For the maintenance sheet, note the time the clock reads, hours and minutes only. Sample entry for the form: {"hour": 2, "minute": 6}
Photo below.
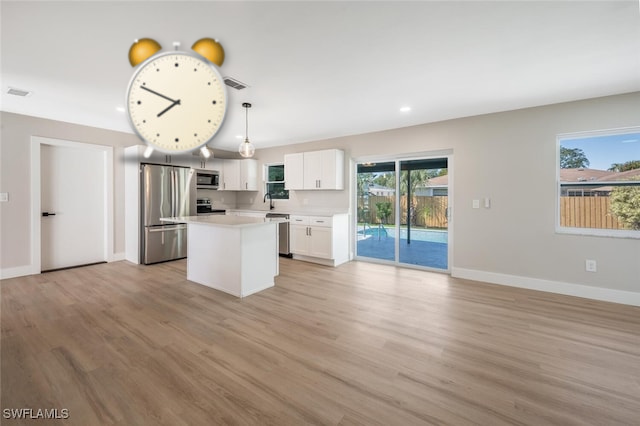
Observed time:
{"hour": 7, "minute": 49}
